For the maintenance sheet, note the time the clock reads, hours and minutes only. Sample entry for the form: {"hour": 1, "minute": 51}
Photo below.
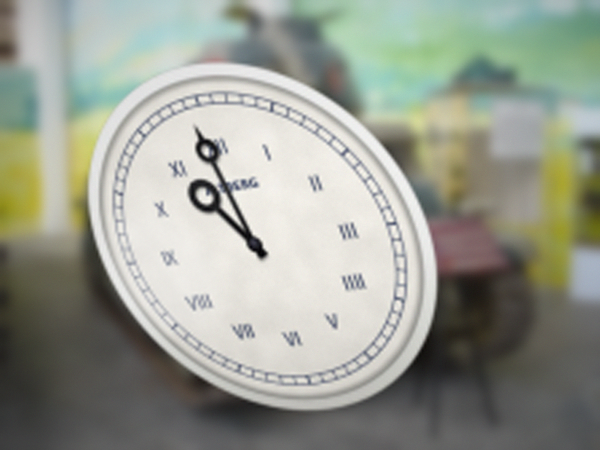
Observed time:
{"hour": 10, "minute": 59}
